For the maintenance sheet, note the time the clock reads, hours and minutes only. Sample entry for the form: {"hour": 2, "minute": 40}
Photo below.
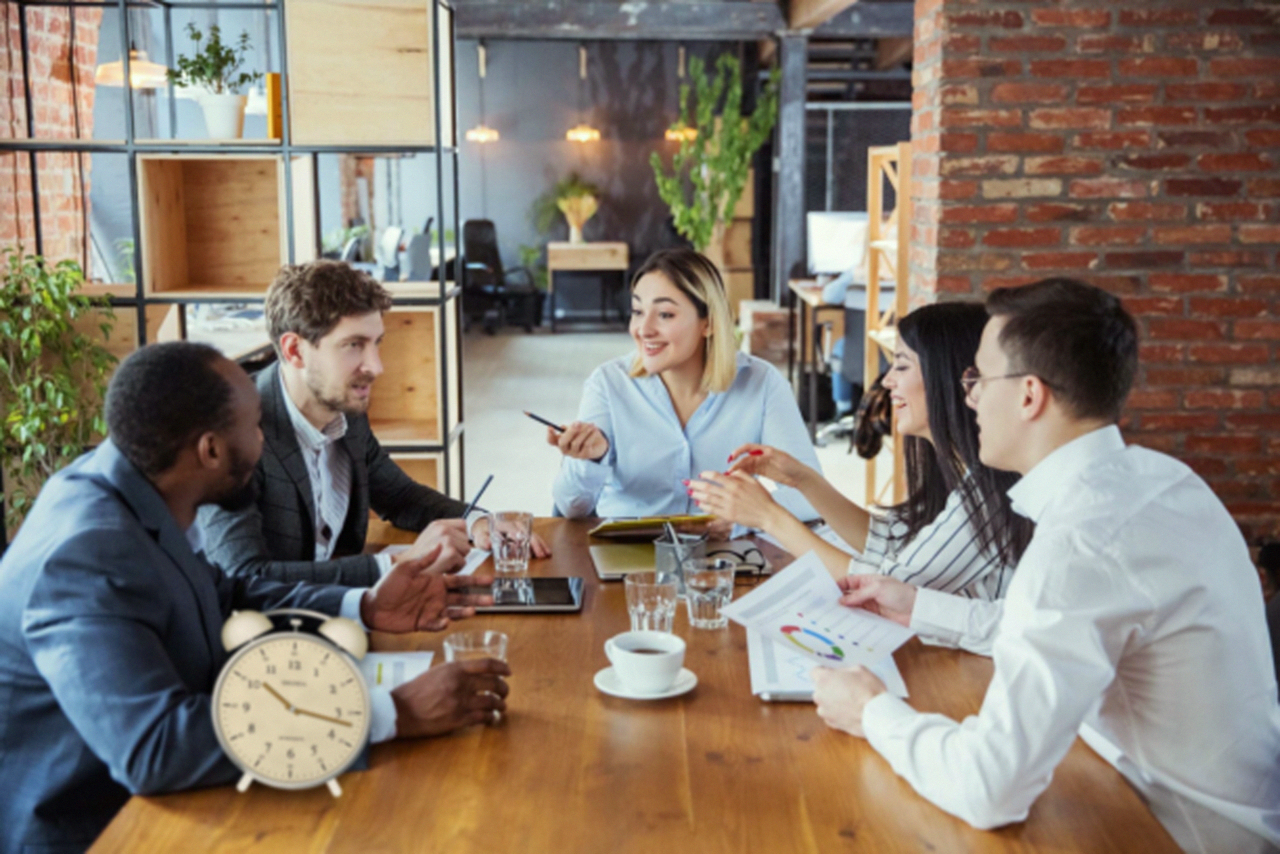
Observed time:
{"hour": 10, "minute": 17}
